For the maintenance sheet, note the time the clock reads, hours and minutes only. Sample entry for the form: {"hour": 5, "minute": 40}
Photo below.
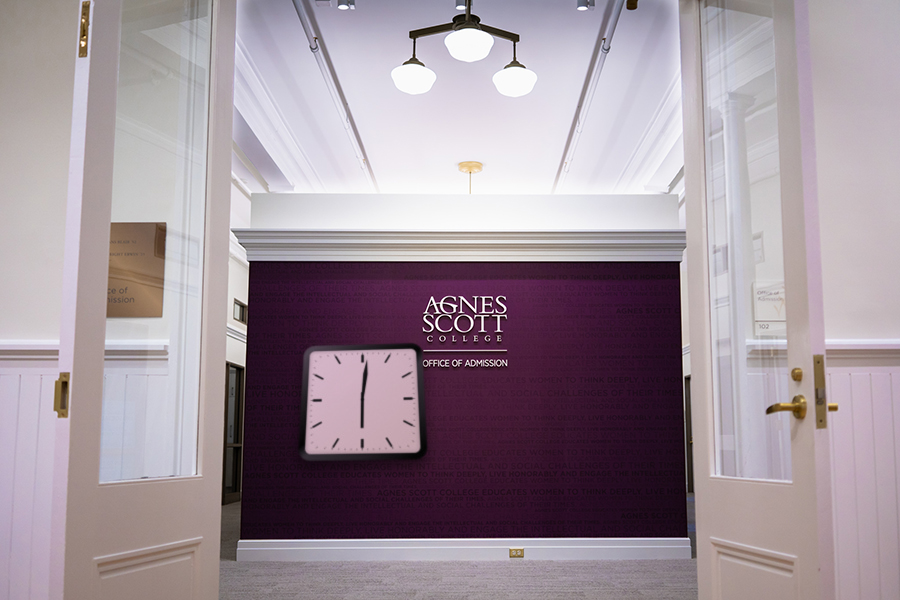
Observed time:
{"hour": 6, "minute": 1}
